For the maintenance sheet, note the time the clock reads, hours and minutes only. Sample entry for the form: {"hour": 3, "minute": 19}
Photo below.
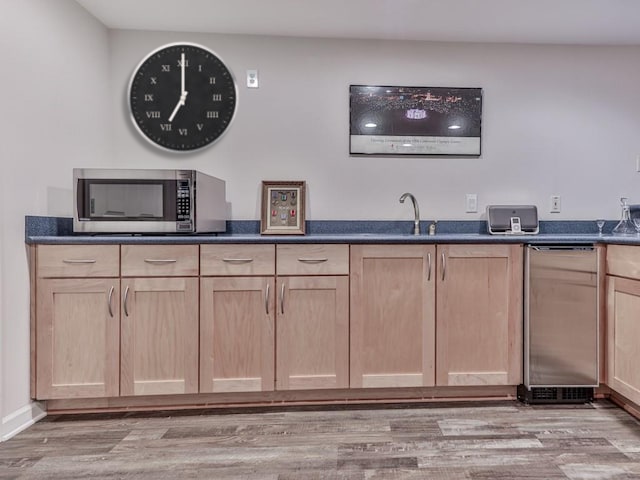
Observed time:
{"hour": 7, "minute": 0}
